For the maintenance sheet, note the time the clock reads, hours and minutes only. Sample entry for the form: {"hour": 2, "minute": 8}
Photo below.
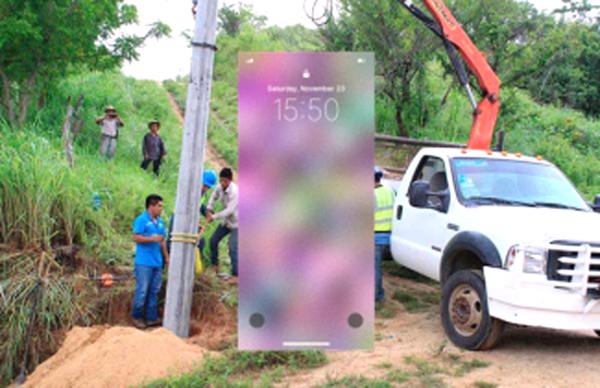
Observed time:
{"hour": 15, "minute": 50}
